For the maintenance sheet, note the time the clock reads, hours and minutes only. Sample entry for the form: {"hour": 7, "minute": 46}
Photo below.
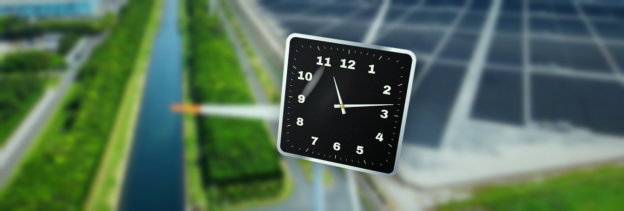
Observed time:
{"hour": 11, "minute": 13}
